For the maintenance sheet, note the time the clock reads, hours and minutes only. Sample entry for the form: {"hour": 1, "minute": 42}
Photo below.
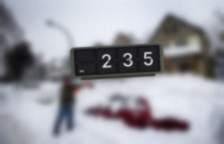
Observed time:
{"hour": 2, "minute": 35}
